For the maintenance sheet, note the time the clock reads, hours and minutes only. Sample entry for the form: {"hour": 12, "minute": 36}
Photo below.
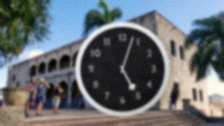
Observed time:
{"hour": 5, "minute": 3}
